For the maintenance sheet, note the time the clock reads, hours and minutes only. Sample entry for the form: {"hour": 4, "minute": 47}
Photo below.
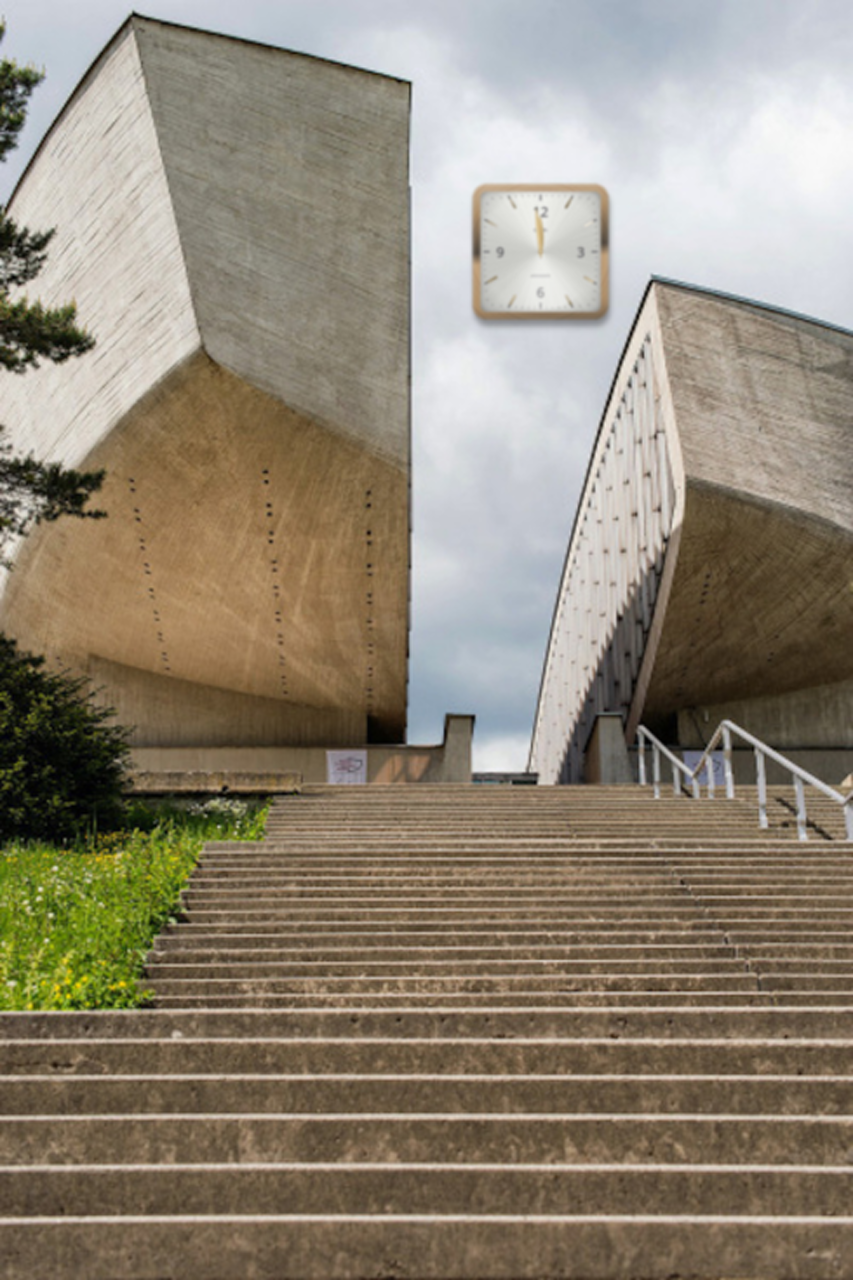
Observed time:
{"hour": 11, "minute": 59}
